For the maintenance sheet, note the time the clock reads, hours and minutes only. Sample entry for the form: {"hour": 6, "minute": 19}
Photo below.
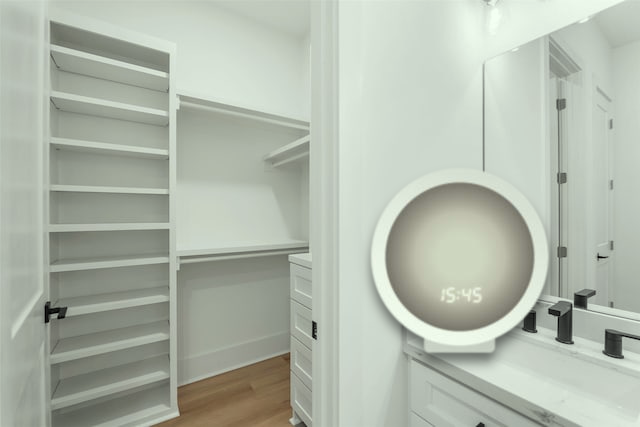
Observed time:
{"hour": 15, "minute": 45}
